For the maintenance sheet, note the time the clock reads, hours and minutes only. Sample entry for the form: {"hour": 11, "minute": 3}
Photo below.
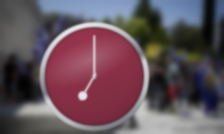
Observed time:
{"hour": 7, "minute": 0}
